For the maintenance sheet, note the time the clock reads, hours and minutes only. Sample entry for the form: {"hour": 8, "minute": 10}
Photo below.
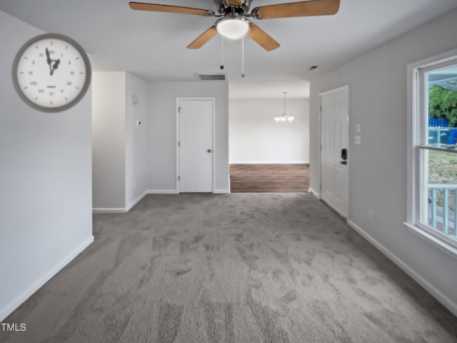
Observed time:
{"hour": 12, "minute": 58}
